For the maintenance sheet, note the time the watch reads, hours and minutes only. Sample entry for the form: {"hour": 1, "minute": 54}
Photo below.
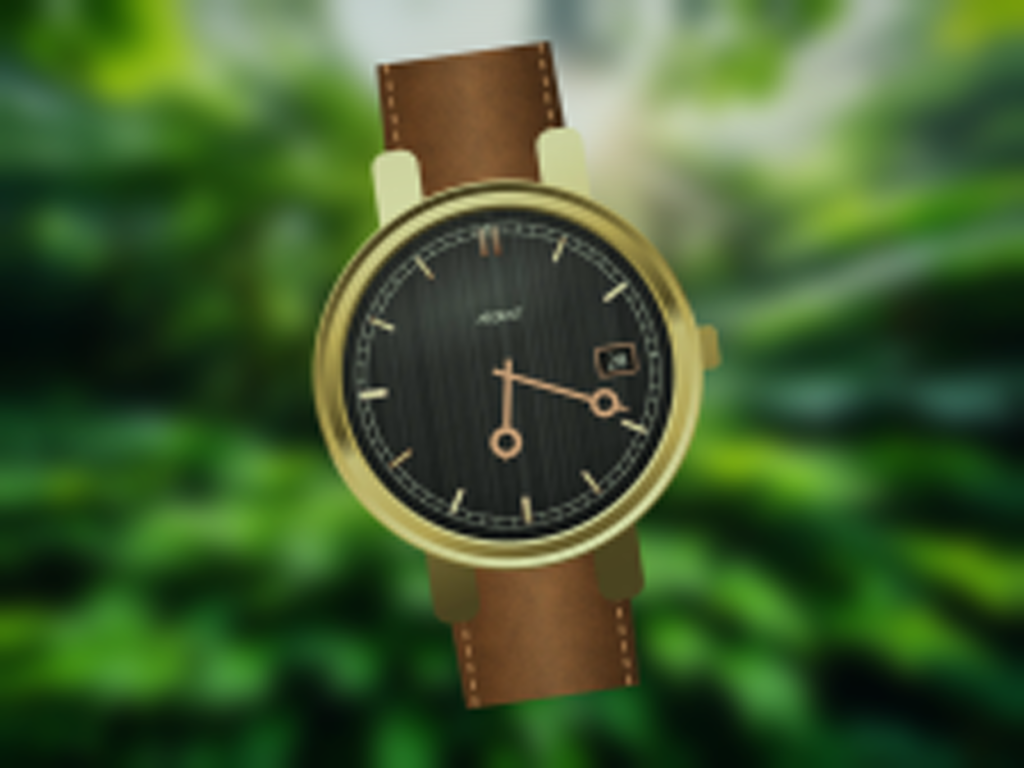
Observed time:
{"hour": 6, "minute": 19}
